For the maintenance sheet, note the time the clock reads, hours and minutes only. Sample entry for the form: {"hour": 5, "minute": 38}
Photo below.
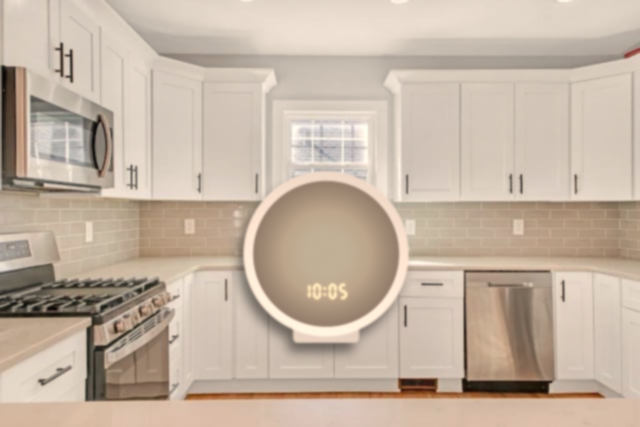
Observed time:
{"hour": 10, "minute": 5}
